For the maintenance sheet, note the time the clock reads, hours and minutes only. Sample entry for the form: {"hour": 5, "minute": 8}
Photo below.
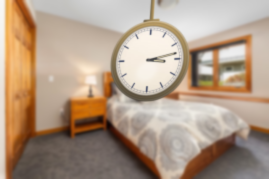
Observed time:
{"hour": 3, "minute": 13}
